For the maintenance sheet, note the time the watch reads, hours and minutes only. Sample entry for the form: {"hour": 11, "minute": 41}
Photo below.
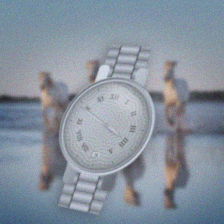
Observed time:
{"hour": 3, "minute": 49}
